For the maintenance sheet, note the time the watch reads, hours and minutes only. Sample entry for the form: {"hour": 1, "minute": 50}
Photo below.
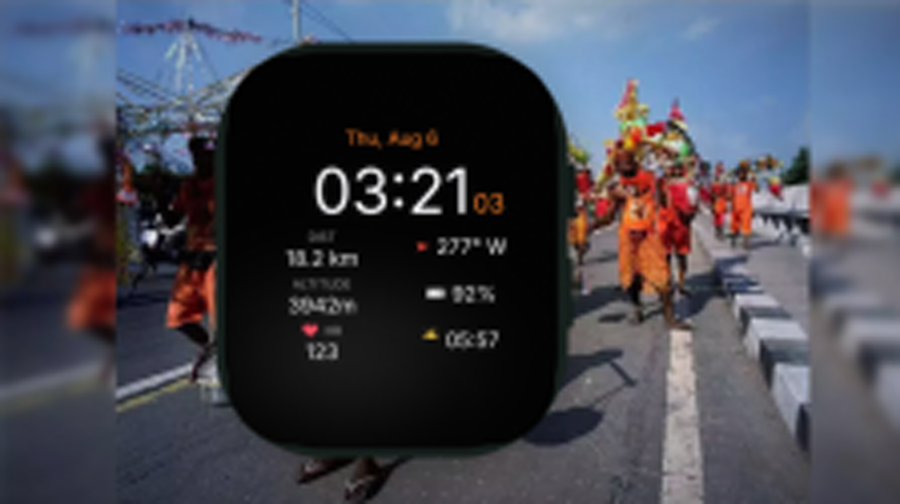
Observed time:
{"hour": 3, "minute": 21}
